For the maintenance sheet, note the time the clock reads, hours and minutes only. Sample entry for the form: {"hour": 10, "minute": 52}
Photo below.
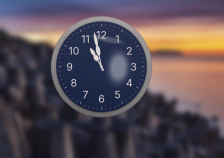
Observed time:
{"hour": 10, "minute": 58}
